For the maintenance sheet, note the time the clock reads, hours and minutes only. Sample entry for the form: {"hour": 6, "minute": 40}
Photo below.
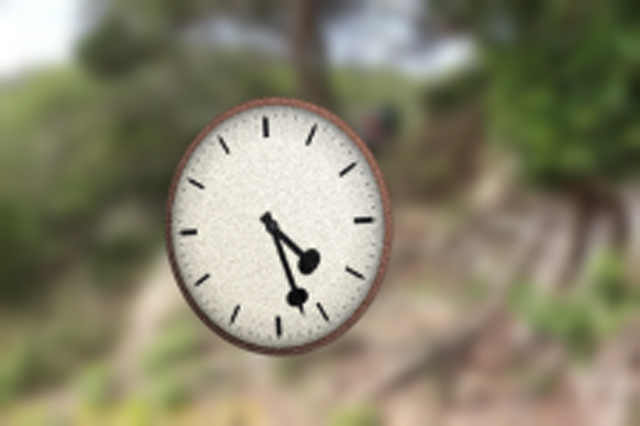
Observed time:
{"hour": 4, "minute": 27}
